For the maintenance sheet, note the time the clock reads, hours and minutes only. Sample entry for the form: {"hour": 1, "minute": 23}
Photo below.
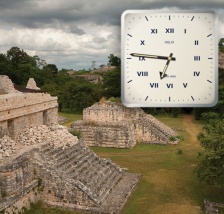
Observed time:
{"hour": 6, "minute": 46}
